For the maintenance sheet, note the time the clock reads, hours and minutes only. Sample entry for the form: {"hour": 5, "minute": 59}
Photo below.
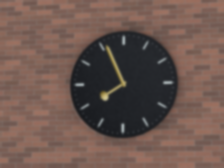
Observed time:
{"hour": 7, "minute": 56}
